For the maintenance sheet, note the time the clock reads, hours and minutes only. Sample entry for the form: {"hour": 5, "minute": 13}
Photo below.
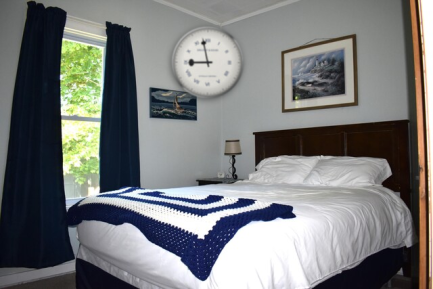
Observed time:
{"hour": 8, "minute": 58}
